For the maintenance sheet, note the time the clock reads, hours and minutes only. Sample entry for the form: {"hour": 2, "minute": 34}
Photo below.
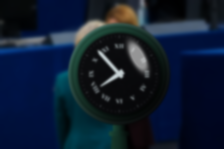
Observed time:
{"hour": 7, "minute": 53}
